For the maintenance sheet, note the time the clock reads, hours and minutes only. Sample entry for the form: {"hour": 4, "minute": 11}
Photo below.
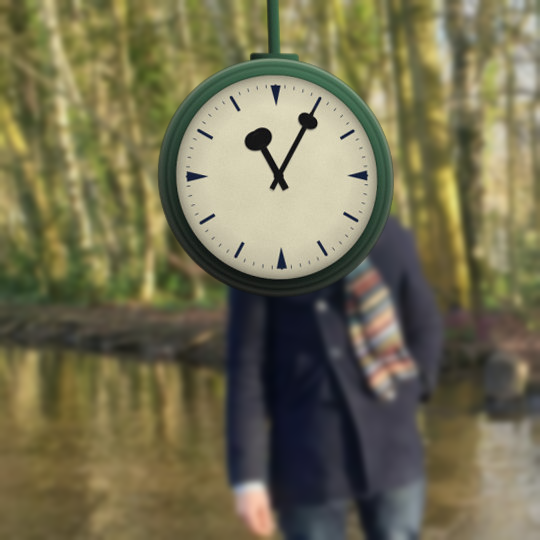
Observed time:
{"hour": 11, "minute": 5}
